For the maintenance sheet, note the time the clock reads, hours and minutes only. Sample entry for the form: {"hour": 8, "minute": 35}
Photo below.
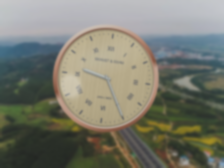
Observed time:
{"hour": 9, "minute": 25}
